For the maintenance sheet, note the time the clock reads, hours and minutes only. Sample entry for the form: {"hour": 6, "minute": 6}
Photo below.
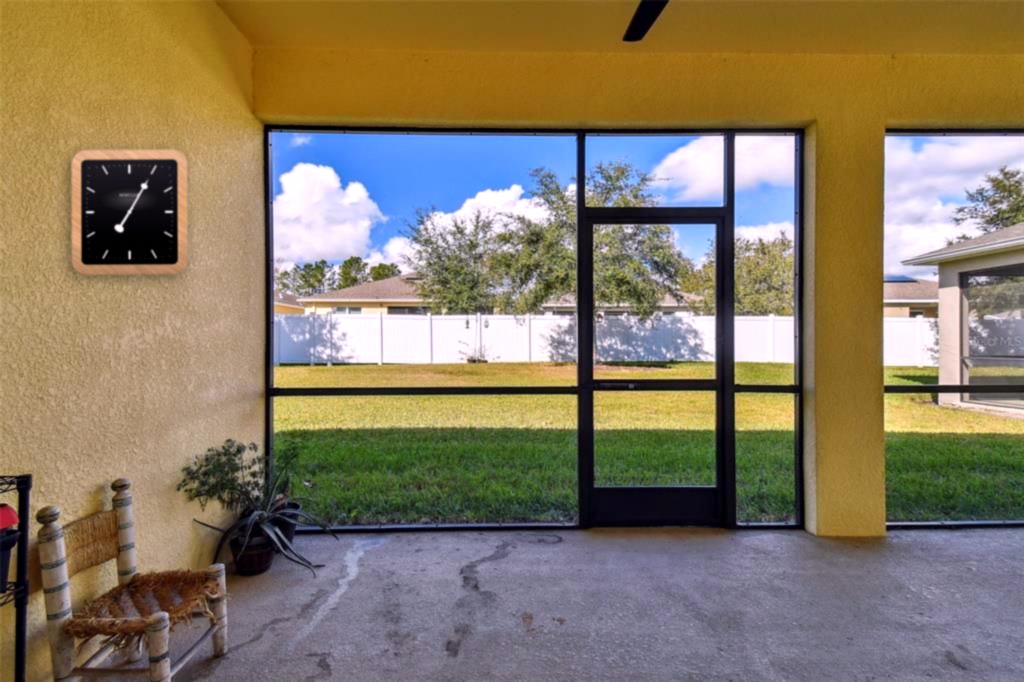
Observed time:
{"hour": 7, "minute": 5}
